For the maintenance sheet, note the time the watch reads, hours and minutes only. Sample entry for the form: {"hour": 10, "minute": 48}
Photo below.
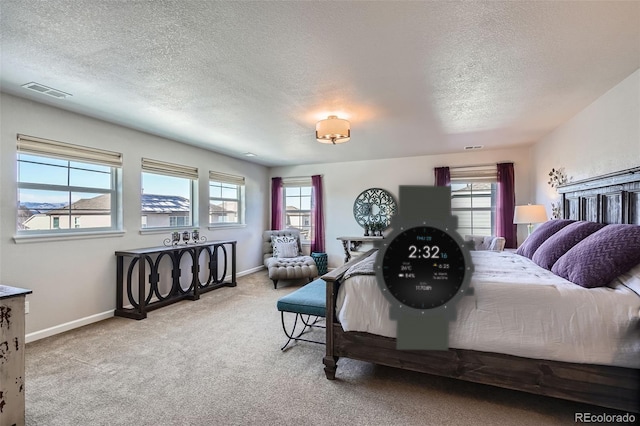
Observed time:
{"hour": 2, "minute": 32}
